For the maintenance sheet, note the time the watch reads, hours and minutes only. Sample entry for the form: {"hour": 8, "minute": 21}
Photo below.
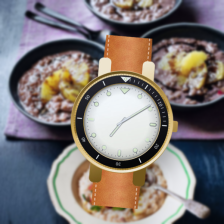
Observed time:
{"hour": 7, "minute": 9}
